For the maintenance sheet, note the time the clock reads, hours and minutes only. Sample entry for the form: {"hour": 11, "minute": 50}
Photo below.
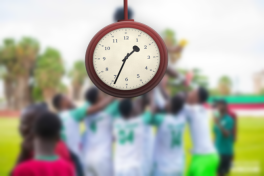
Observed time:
{"hour": 1, "minute": 34}
